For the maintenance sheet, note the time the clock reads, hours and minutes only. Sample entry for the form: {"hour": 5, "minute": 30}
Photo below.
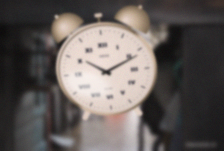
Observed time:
{"hour": 10, "minute": 11}
